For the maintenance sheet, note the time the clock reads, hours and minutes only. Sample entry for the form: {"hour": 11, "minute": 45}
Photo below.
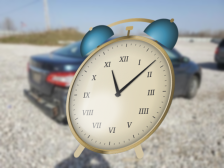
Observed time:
{"hour": 11, "minute": 8}
